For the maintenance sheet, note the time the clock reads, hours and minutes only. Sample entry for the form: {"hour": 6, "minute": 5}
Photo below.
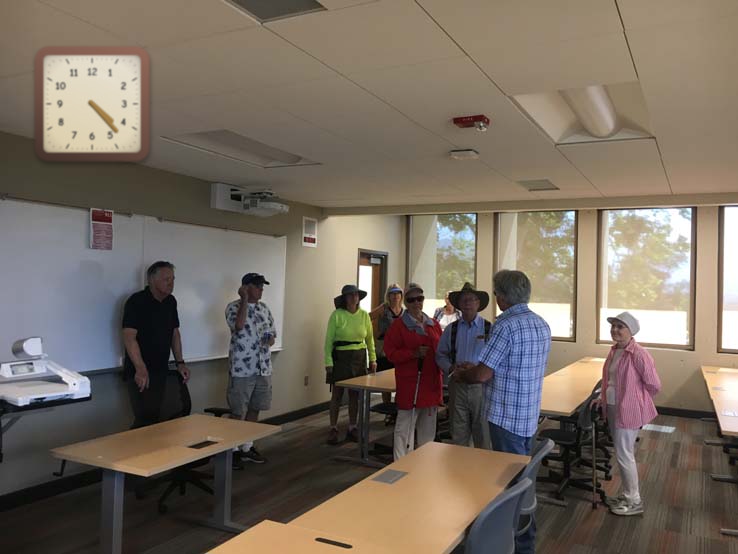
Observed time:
{"hour": 4, "minute": 23}
